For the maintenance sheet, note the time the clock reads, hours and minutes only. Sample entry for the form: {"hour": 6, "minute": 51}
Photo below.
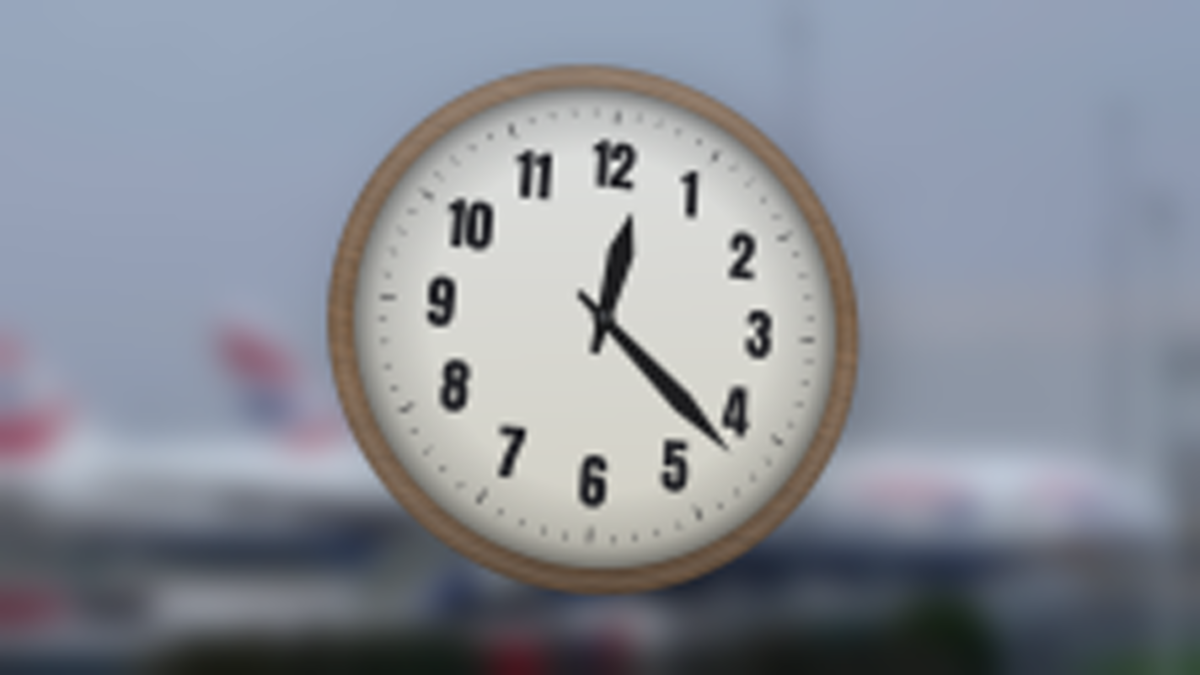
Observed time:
{"hour": 12, "minute": 22}
